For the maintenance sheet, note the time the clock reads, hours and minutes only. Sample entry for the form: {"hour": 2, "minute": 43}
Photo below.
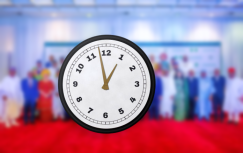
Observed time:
{"hour": 12, "minute": 58}
